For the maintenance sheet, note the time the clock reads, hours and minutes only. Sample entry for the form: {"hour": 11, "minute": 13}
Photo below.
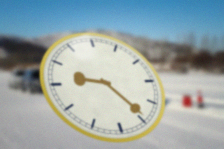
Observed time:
{"hour": 9, "minute": 24}
